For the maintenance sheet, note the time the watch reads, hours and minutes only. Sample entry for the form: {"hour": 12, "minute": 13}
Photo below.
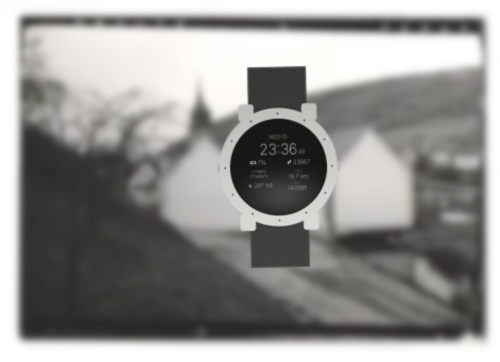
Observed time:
{"hour": 23, "minute": 36}
